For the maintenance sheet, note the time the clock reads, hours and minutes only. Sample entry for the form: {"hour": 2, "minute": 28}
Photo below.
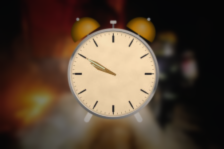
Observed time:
{"hour": 9, "minute": 50}
